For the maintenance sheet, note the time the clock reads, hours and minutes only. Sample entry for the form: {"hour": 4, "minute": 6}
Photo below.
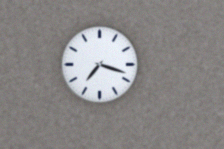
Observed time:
{"hour": 7, "minute": 18}
